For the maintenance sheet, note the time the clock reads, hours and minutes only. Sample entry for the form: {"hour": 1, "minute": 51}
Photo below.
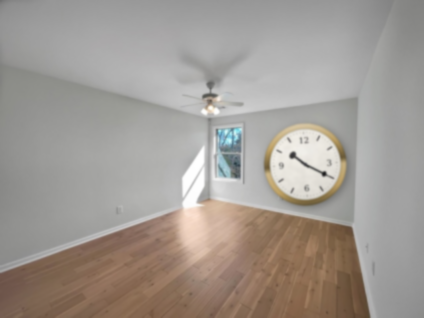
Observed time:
{"hour": 10, "minute": 20}
